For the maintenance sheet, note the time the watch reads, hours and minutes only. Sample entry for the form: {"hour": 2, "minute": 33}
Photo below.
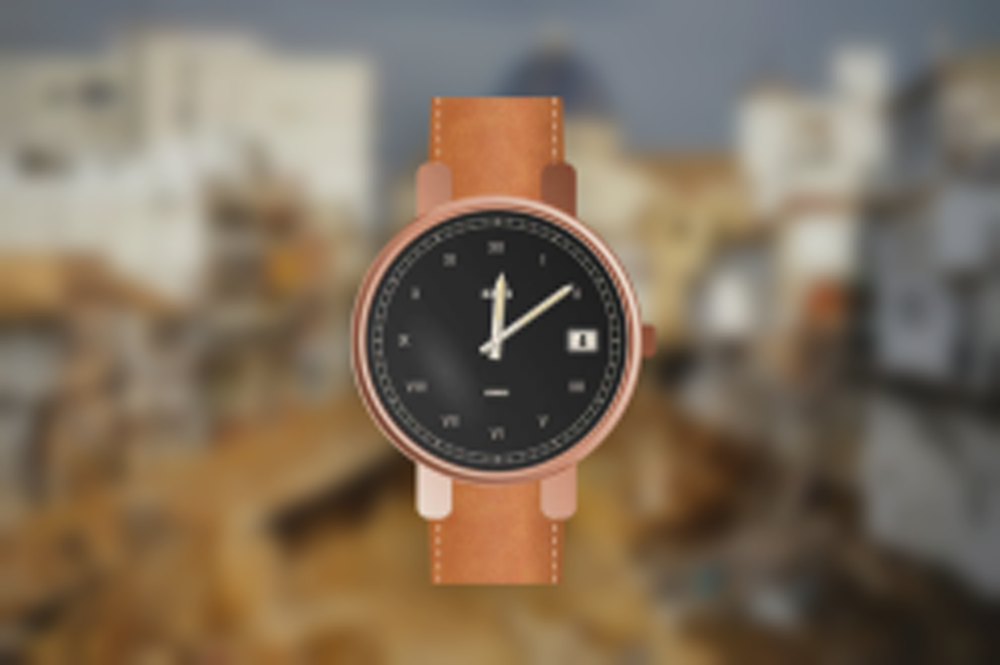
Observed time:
{"hour": 12, "minute": 9}
